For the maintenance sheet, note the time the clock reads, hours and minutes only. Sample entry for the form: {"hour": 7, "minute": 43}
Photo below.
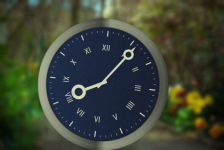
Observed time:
{"hour": 8, "minute": 6}
